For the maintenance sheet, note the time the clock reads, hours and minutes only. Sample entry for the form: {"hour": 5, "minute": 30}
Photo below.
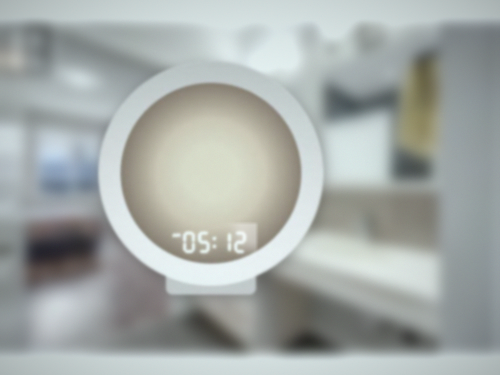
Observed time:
{"hour": 5, "minute": 12}
